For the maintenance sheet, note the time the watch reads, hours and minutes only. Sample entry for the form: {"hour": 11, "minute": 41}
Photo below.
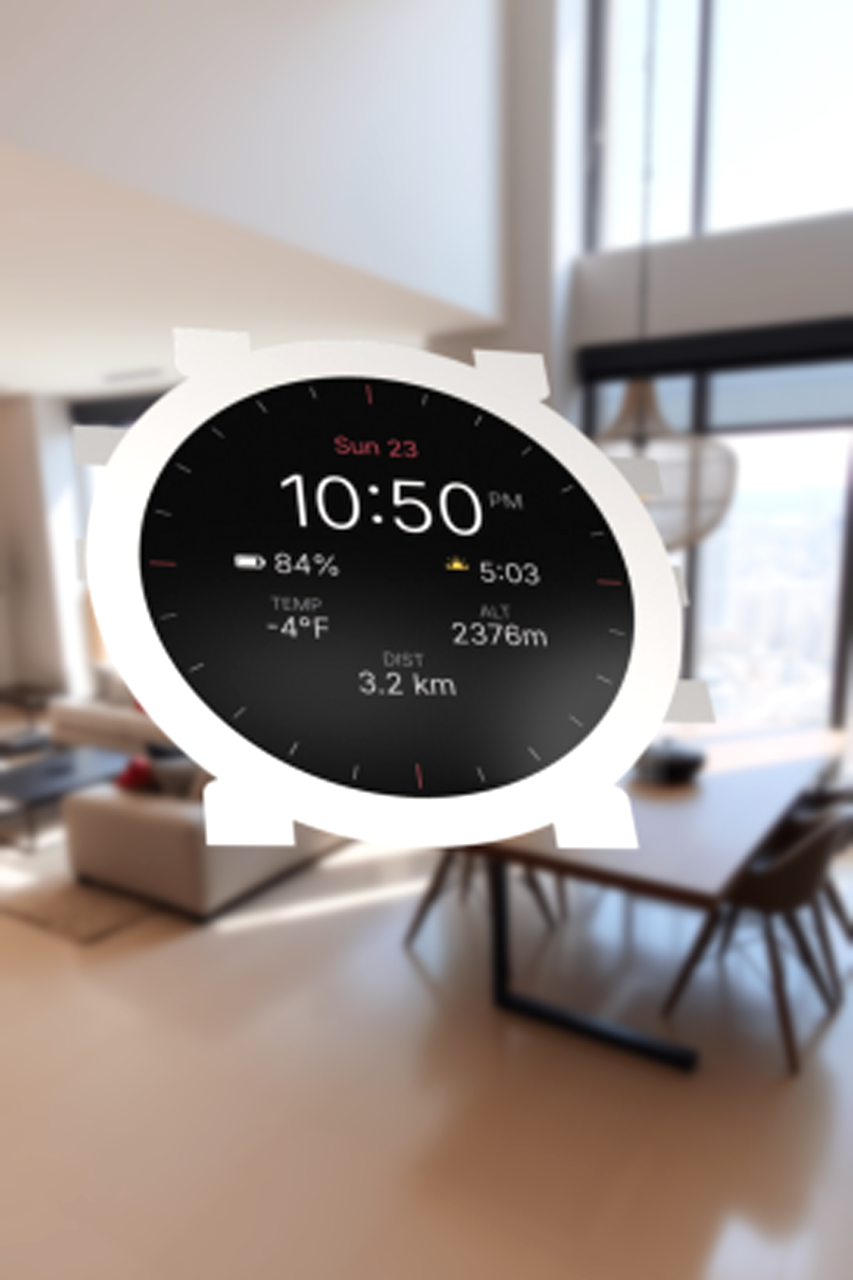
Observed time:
{"hour": 10, "minute": 50}
